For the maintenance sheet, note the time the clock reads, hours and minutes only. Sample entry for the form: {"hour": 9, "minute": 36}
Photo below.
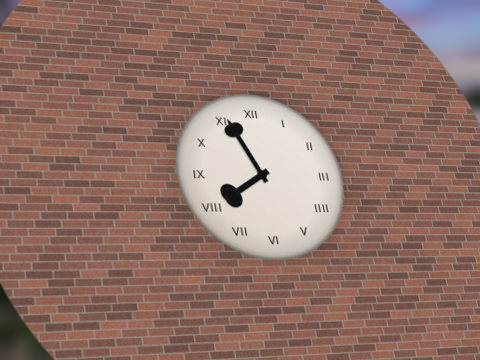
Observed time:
{"hour": 7, "minute": 56}
